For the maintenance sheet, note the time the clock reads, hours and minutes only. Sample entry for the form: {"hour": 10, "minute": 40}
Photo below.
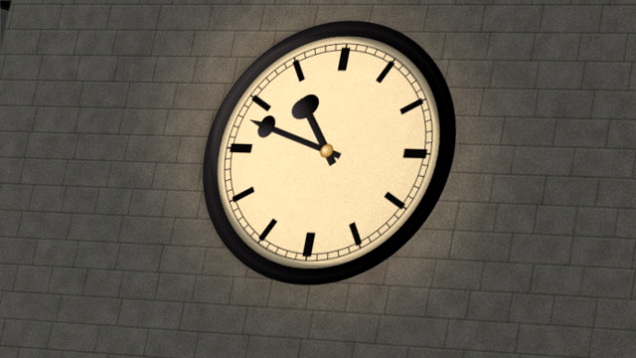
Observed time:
{"hour": 10, "minute": 48}
